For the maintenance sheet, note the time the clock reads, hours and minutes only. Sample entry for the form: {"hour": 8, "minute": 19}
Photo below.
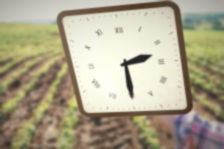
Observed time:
{"hour": 2, "minute": 30}
